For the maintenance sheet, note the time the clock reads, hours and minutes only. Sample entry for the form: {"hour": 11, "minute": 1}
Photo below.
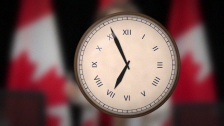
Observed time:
{"hour": 6, "minute": 56}
